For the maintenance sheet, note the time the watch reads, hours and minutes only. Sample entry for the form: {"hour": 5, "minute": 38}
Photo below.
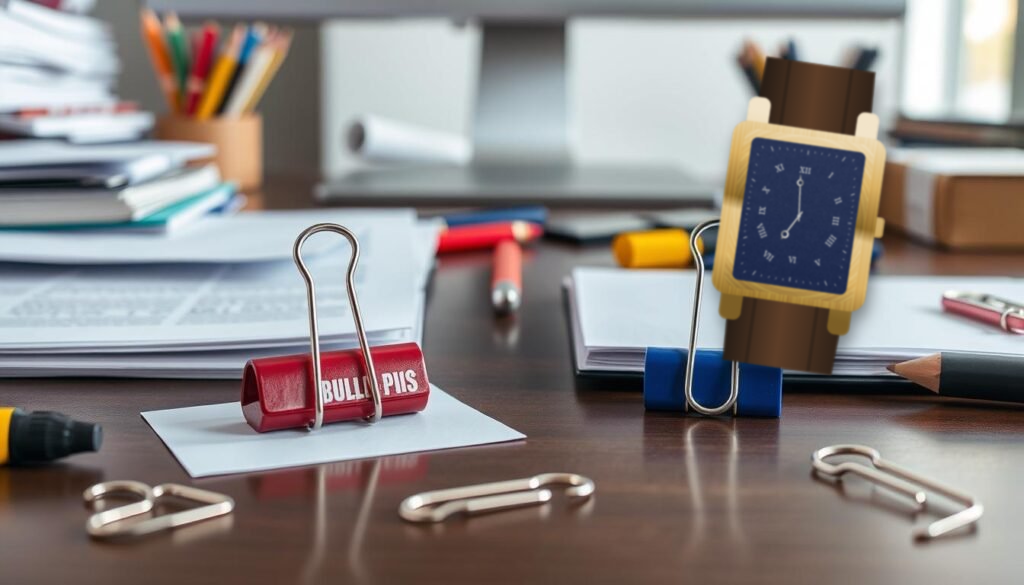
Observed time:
{"hour": 6, "minute": 59}
